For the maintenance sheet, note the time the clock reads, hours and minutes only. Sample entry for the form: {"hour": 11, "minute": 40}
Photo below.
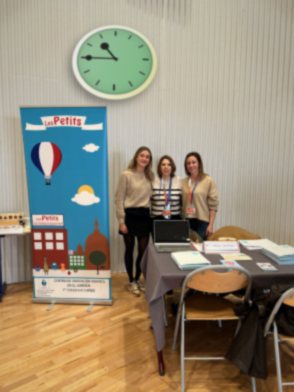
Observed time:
{"hour": 10, "minute": 45}
